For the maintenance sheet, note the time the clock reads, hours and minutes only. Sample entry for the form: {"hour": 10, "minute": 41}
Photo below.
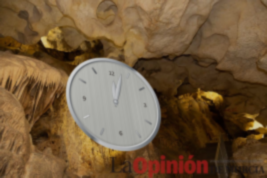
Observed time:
{"hour": 12, "minute": 3}
